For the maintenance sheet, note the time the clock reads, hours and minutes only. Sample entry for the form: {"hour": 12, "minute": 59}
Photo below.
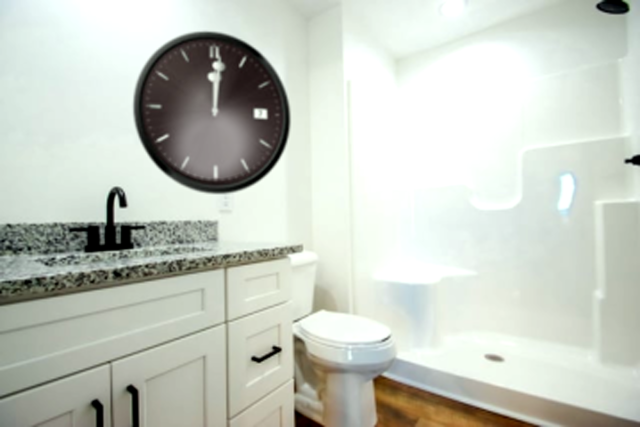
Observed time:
{"hour": 12, "minute": 1}
